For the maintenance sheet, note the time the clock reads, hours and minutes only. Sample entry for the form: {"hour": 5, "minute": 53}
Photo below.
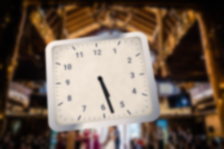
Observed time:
{"hour": 5, "minute": 28}
